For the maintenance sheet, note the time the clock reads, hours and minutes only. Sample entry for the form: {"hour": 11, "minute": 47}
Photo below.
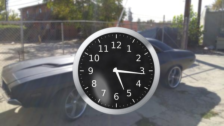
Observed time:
{"hour": 5, "minute": 16}
